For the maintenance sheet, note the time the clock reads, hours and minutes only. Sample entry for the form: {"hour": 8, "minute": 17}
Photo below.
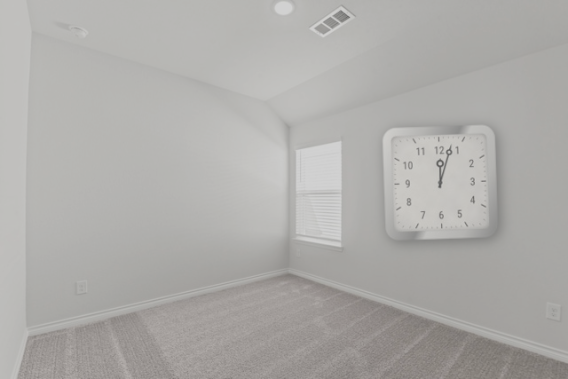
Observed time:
{"hour": 12, "minute": 3}
